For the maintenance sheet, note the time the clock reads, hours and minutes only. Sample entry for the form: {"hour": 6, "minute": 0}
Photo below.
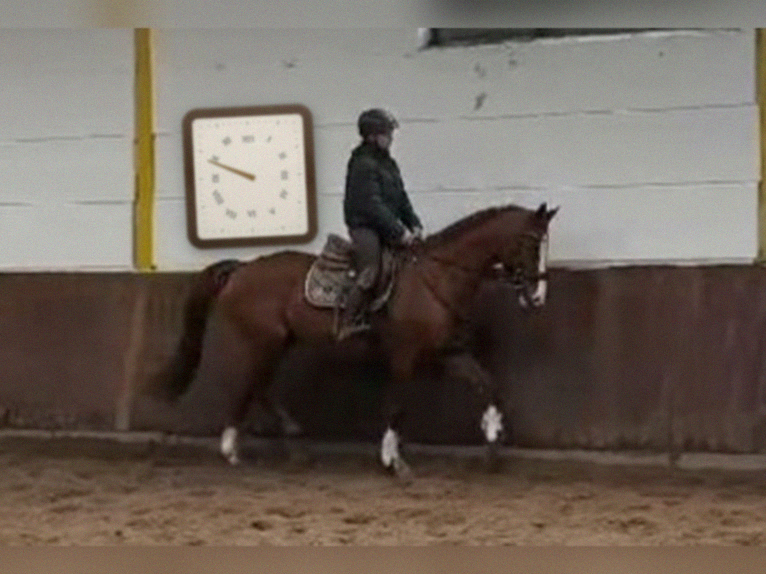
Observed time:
{"hour": 9, "minute": 49}
